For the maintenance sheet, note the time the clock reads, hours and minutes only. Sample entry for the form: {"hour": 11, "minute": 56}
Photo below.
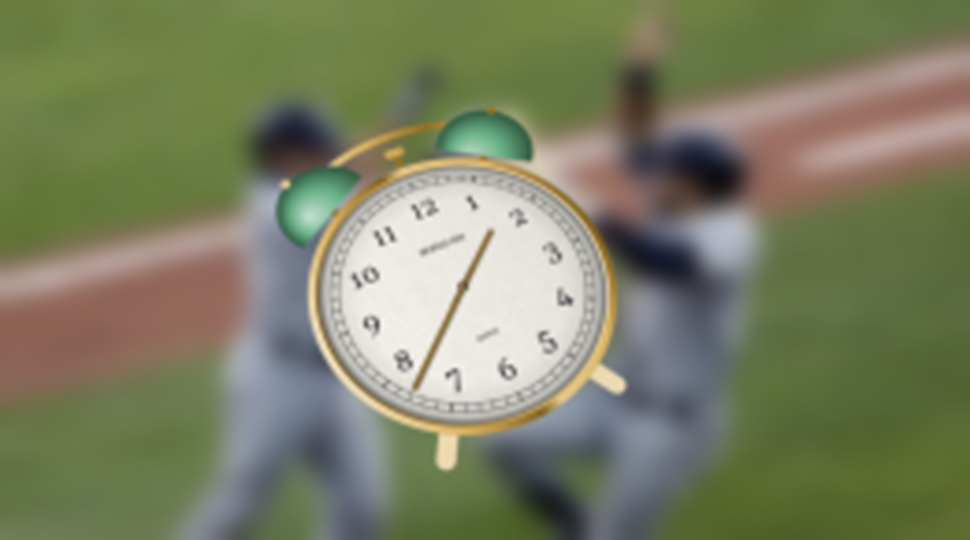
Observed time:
{"hour": 1, "minute": 38}
